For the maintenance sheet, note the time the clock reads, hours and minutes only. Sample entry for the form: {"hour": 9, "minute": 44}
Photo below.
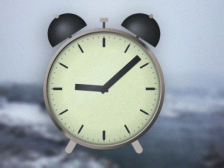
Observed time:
{"hour": 9, "minute": 8}
